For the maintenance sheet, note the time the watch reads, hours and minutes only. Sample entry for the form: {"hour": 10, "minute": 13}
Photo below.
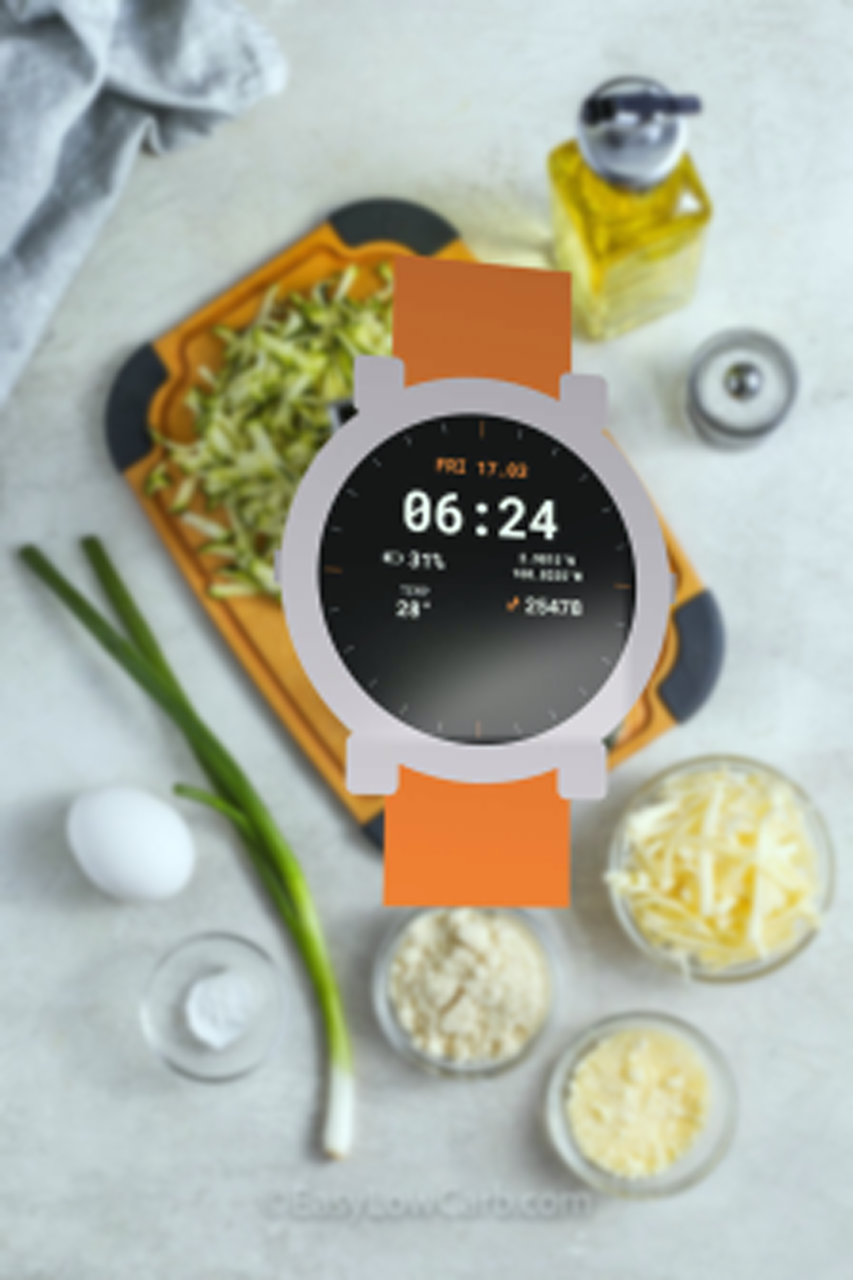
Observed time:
{"hour": 6, "minute": 24}
